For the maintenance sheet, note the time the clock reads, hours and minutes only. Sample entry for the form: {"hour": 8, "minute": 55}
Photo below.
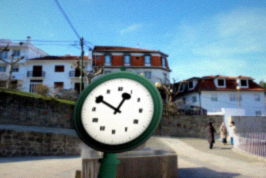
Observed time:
{"hour": 12, "minute": 50}
